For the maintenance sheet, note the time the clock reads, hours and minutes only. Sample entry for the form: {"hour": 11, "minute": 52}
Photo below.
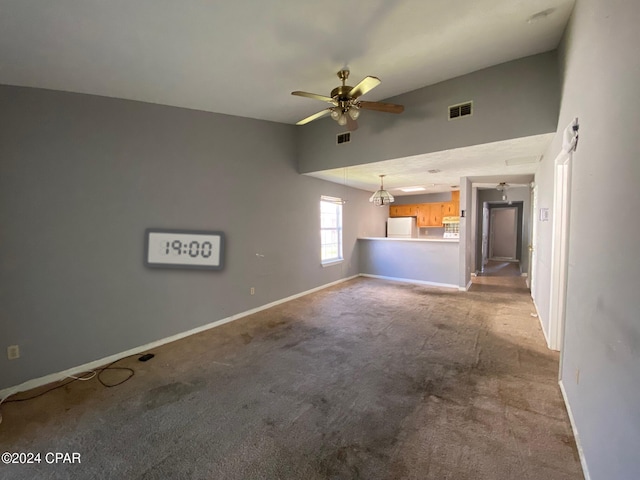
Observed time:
{"hour": 19, "minute": 0}
